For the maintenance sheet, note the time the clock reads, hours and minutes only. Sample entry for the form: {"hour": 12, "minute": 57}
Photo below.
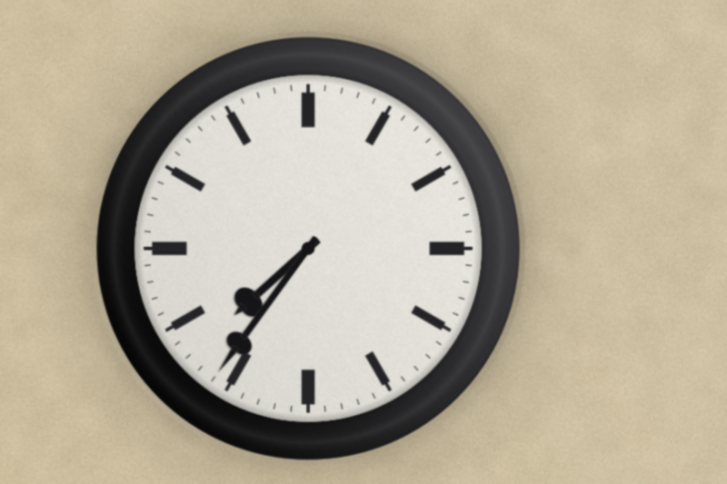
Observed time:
{"hour": 7, "minute": 36}
